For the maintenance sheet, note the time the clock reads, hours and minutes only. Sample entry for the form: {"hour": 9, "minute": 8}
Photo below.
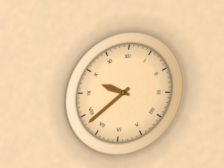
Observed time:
{"hour": 9, "minute": 38}
